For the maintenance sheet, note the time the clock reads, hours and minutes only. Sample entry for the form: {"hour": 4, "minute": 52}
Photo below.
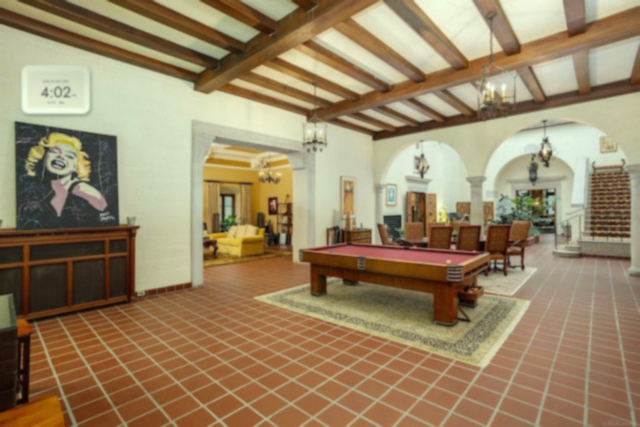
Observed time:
{"hour": 4, "minute": 2}
